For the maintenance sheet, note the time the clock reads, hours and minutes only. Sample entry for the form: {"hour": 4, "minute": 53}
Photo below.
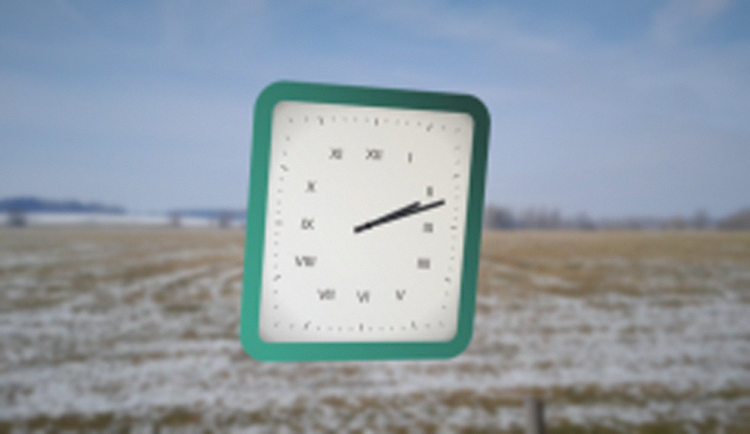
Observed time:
{"hour": 2, "minute": 12}
